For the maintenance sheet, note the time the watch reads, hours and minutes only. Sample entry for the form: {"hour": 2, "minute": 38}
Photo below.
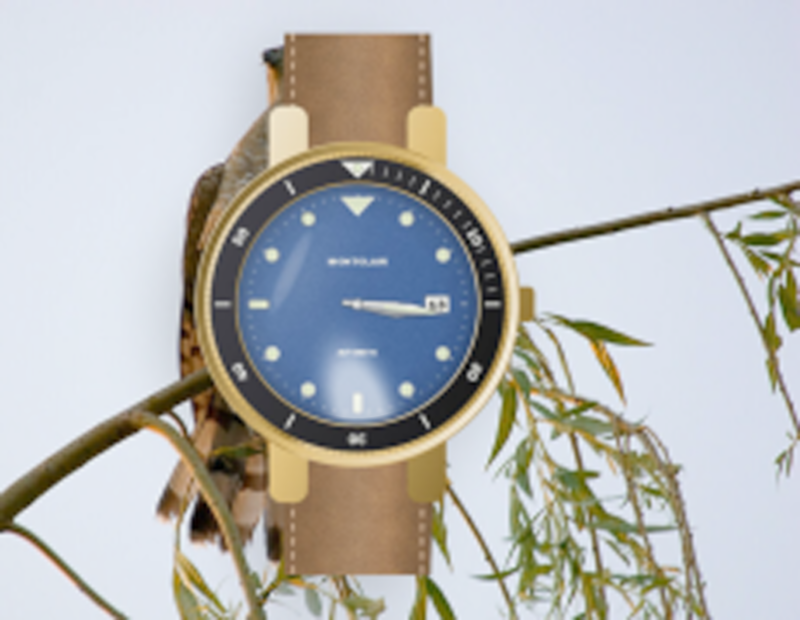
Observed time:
{"hour": 3, "minute": 16}
